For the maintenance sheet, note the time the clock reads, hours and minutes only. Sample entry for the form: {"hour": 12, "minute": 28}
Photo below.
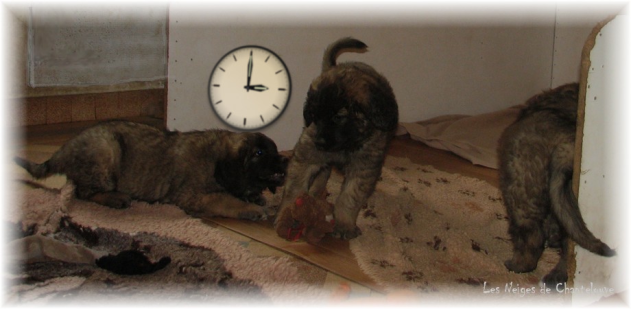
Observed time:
{"hour": 3, "minute": 0}
